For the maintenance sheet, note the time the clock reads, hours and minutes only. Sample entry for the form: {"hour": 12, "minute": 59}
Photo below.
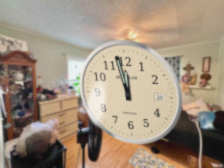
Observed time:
{"hour": 11, "minute": 58}
